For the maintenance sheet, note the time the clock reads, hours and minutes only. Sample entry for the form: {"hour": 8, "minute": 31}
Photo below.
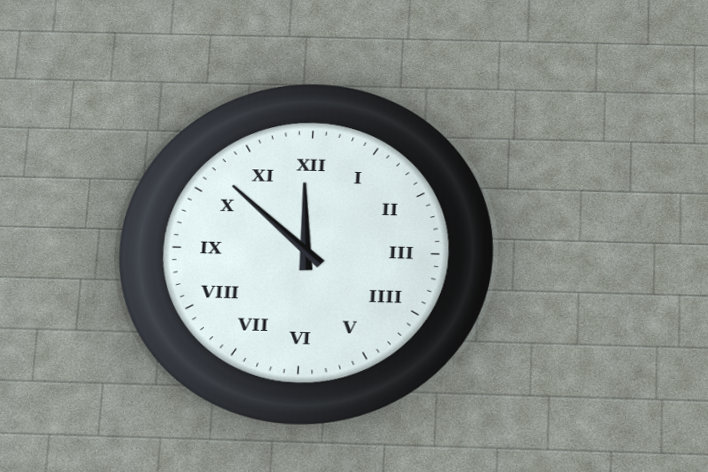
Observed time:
{"hour": 11, "minute": 52}
